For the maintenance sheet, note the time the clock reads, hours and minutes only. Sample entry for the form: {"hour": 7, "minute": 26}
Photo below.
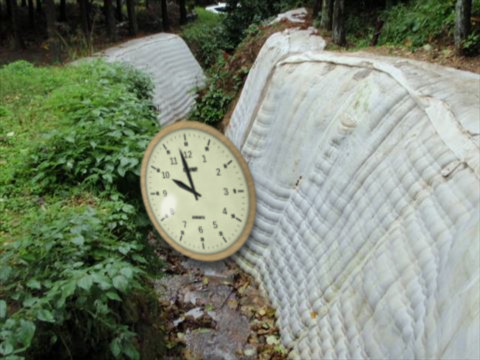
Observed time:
{"hour": 9, "minute": 58}
